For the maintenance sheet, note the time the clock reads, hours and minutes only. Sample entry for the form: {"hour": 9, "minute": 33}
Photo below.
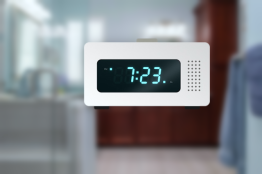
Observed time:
{"hour": 7, "minute": 23}
